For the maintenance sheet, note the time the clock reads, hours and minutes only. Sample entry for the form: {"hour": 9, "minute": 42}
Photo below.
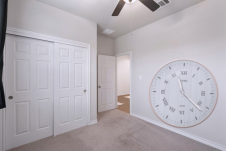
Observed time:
{"hour": 11, "minute": 22}
